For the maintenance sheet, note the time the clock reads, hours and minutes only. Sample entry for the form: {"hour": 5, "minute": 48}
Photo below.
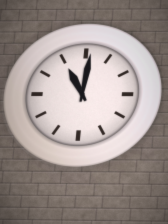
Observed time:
{"hour": 11, "minute": 1}
